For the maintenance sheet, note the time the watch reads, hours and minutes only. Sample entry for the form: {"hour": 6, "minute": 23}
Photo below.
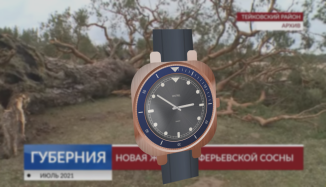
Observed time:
{"hour": 2, "minute": 51}
